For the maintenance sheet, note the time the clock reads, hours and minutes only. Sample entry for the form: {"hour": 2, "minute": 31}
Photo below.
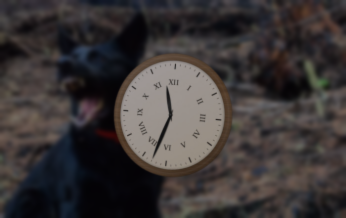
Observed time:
{"hour": 11, "minute": 33}
